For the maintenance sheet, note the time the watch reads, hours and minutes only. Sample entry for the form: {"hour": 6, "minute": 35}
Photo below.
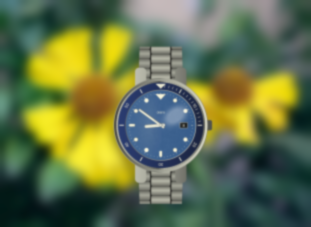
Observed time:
{"hour": 8, "minute": 51}
